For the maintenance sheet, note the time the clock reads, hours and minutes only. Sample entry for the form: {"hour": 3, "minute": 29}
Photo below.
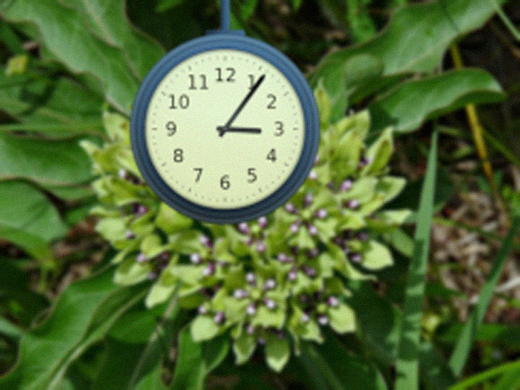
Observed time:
{"hour": 3, "minute": 6}
